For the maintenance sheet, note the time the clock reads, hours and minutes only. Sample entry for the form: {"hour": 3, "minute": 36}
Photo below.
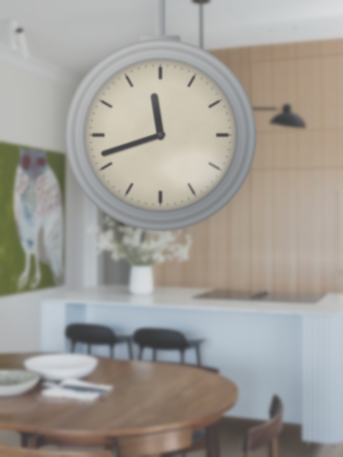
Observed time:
{"hour": 11, "minute": 42}
